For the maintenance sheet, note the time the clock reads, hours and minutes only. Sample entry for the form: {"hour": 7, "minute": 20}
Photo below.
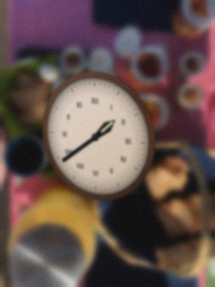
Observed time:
{"hour": 1, "minute": 39}
